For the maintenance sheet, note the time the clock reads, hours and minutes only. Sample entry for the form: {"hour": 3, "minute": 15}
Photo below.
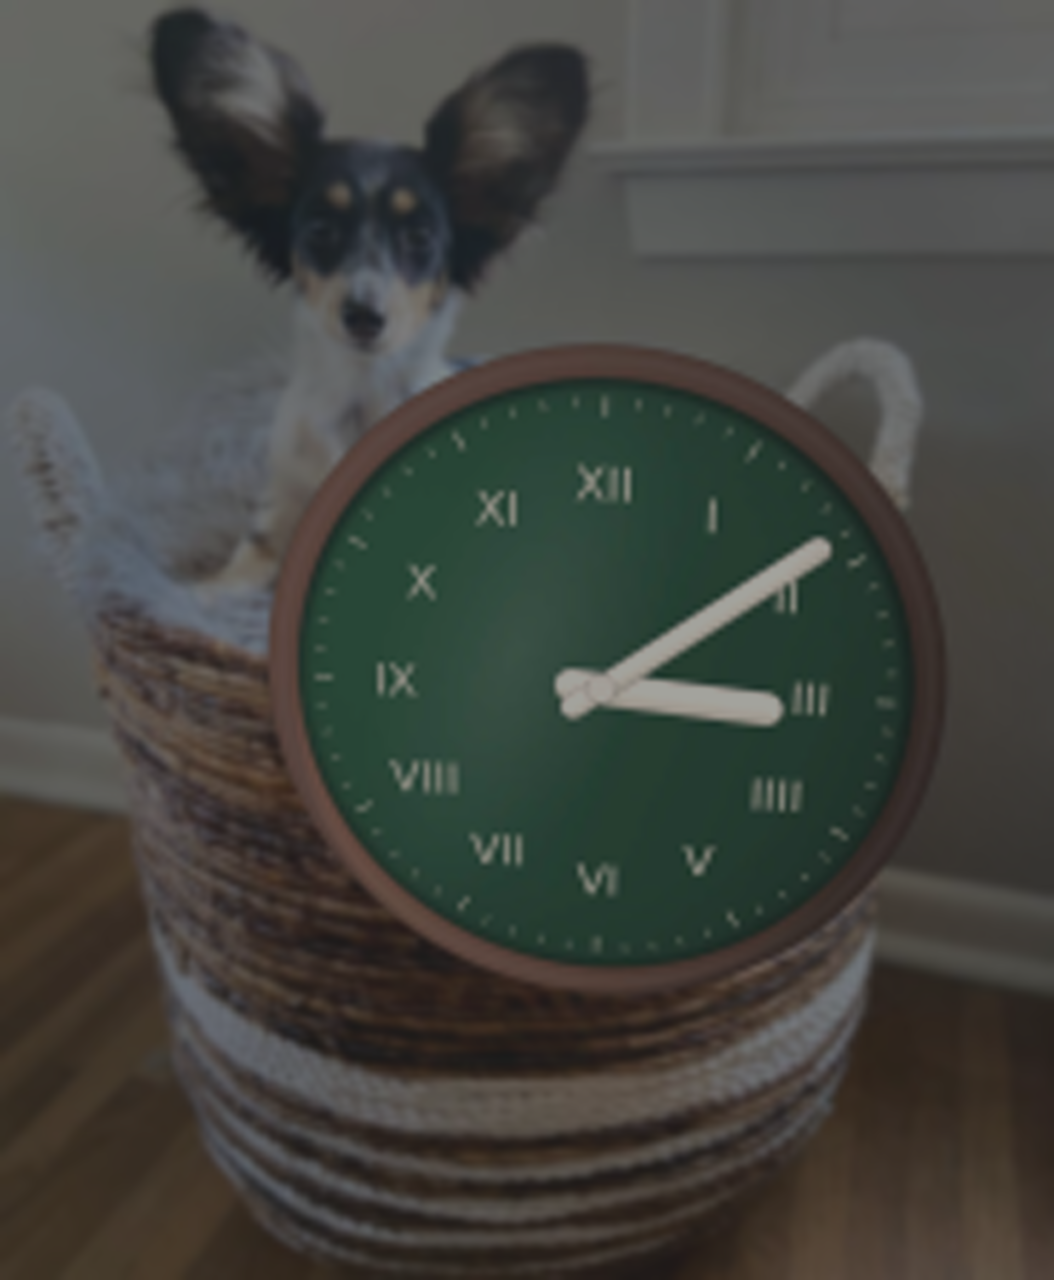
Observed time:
{"hour": 3, "minute": 9}
